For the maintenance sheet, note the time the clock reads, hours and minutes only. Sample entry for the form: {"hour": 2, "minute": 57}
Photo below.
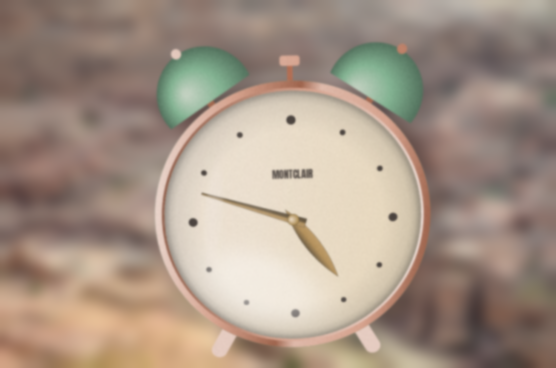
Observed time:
{"hour": 4, "minute": 48}
